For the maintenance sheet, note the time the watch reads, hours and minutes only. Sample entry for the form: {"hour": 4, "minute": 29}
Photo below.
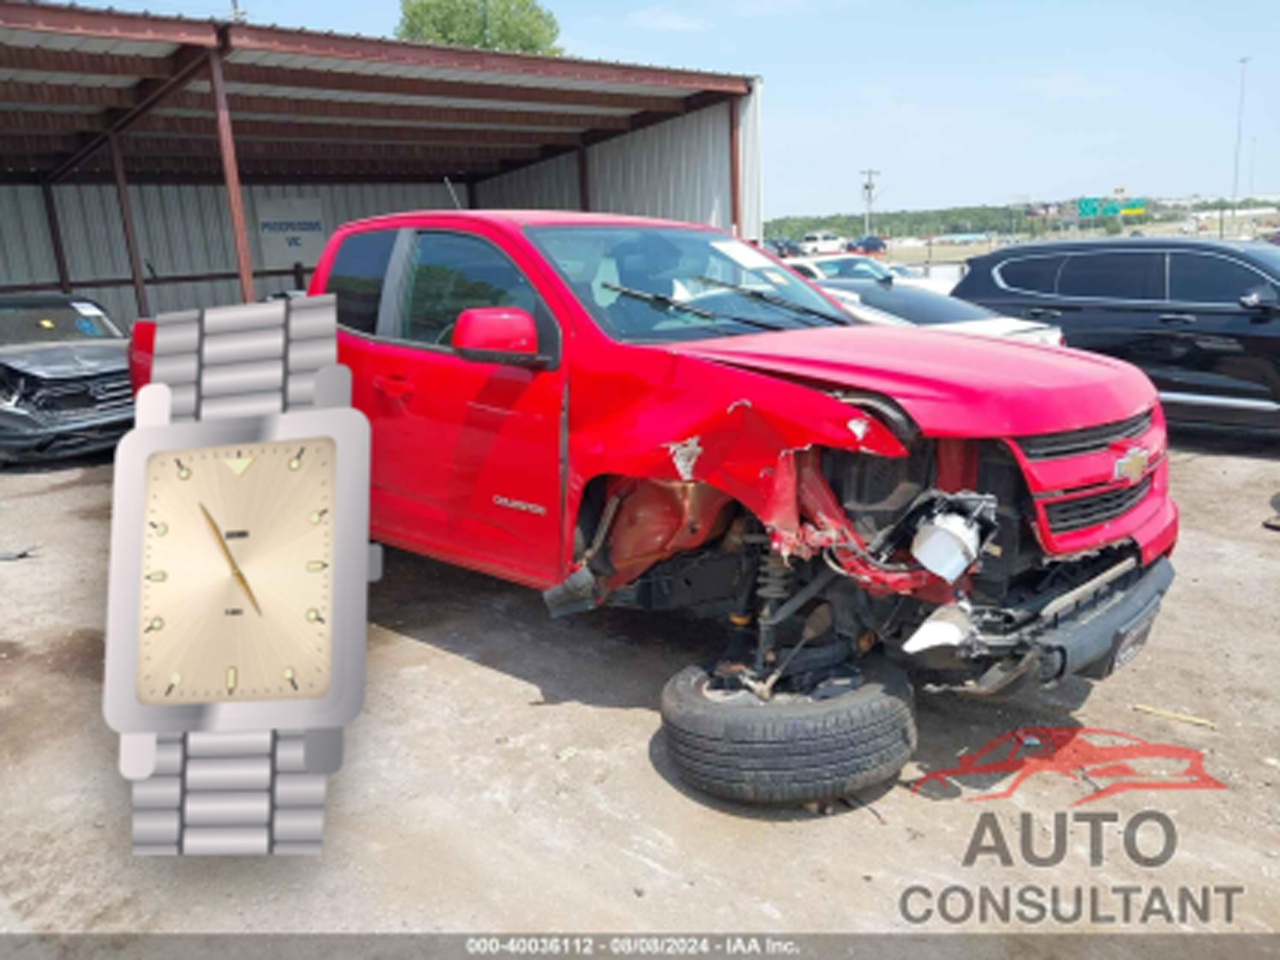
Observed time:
{"hour": 4, "minute": 55}
